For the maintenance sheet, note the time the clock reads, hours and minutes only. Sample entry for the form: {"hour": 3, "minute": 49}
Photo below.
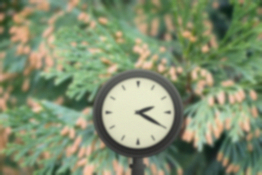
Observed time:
{"hour": 2, "minute": 20}
